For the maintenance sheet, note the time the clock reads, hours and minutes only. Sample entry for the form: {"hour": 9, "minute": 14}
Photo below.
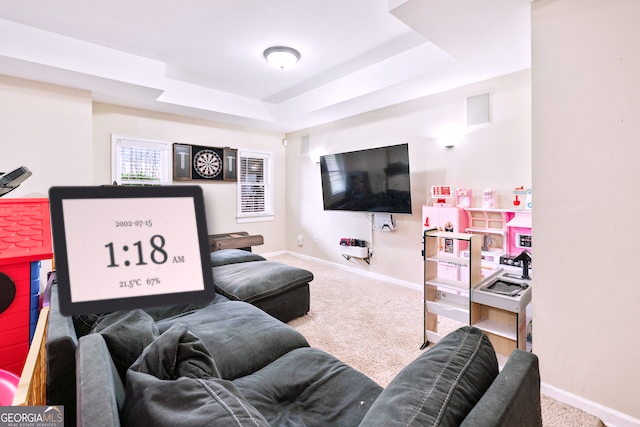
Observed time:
{"hour": 1, "minute": 18}
